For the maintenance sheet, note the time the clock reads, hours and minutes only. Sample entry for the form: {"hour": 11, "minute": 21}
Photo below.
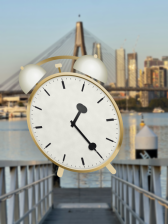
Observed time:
{"hour": 1, "minute": 25}
